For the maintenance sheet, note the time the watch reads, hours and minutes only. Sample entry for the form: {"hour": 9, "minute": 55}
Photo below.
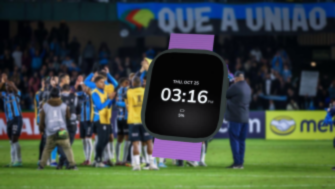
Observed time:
{"hour": 3, "minute": 16}
